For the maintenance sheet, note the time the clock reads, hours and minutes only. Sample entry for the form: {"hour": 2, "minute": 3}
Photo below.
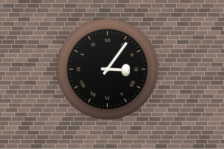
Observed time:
{"hour": 3, "minute": 6}
